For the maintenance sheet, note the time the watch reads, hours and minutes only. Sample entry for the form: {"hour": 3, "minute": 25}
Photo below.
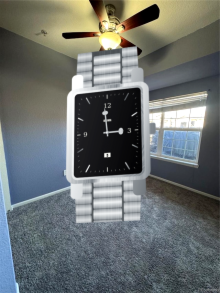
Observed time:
{"hour": 2, "minute": 59}
